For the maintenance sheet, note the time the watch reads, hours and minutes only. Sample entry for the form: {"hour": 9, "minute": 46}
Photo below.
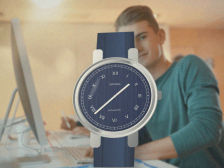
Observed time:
{"hour": 1, "minute": 38}
